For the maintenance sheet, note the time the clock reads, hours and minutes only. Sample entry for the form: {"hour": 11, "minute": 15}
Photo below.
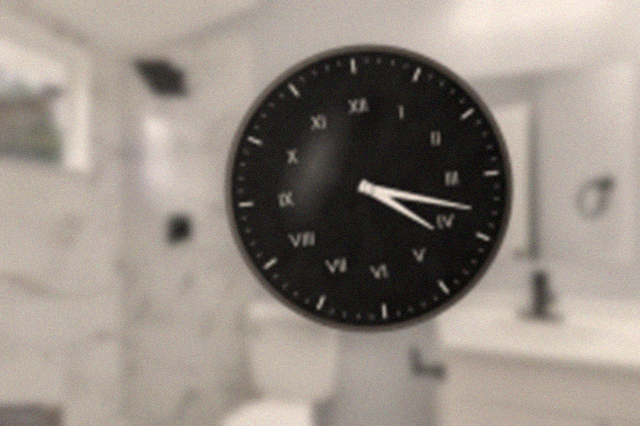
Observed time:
{"hour": 4, "minute": 18}
